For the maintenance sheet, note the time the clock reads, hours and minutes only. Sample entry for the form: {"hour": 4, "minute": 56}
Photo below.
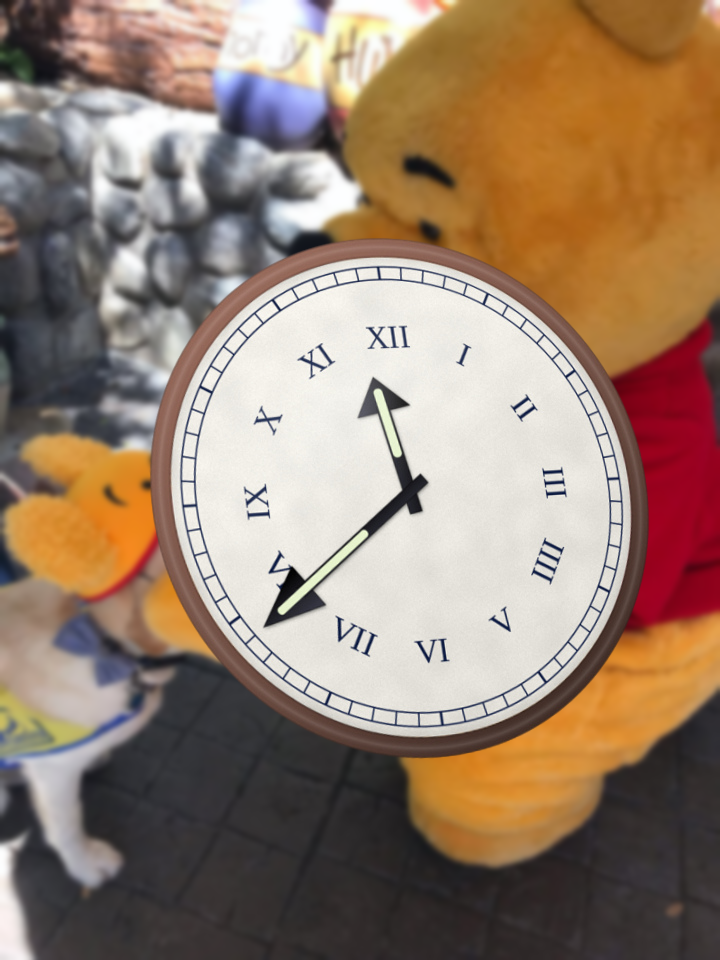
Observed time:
{"hour": 11, "minute": 39}
